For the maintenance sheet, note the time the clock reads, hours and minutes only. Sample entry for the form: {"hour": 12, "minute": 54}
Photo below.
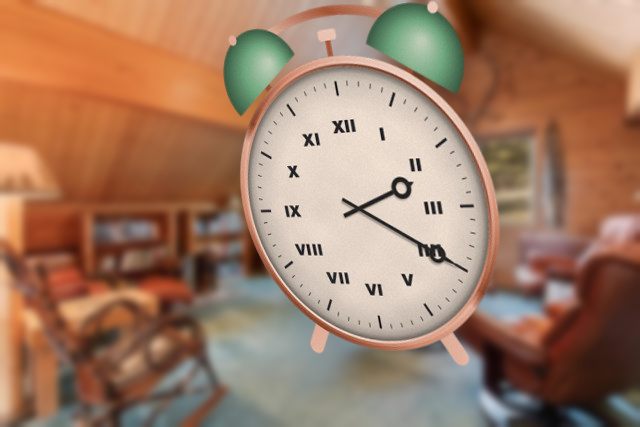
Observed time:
{"hour": 2, "minute": 20}
